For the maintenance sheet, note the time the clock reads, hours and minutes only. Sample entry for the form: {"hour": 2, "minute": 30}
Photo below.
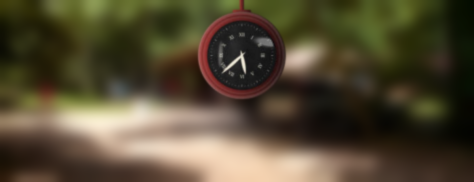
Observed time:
{"hour": 5, "minute": 38}
